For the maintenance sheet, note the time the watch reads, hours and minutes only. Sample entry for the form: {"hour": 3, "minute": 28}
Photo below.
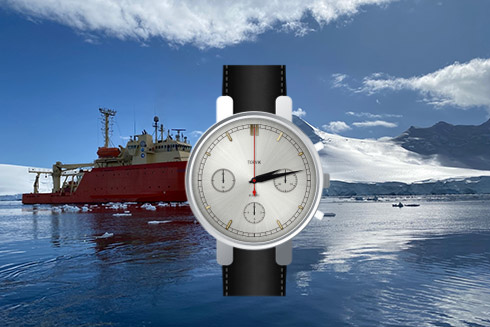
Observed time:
{"hour": 2, "minute": 13}
